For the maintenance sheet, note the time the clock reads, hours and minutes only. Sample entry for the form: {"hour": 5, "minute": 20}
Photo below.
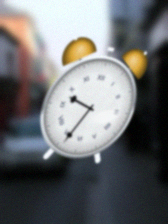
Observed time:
{"hour": 9, "minute": 34}
